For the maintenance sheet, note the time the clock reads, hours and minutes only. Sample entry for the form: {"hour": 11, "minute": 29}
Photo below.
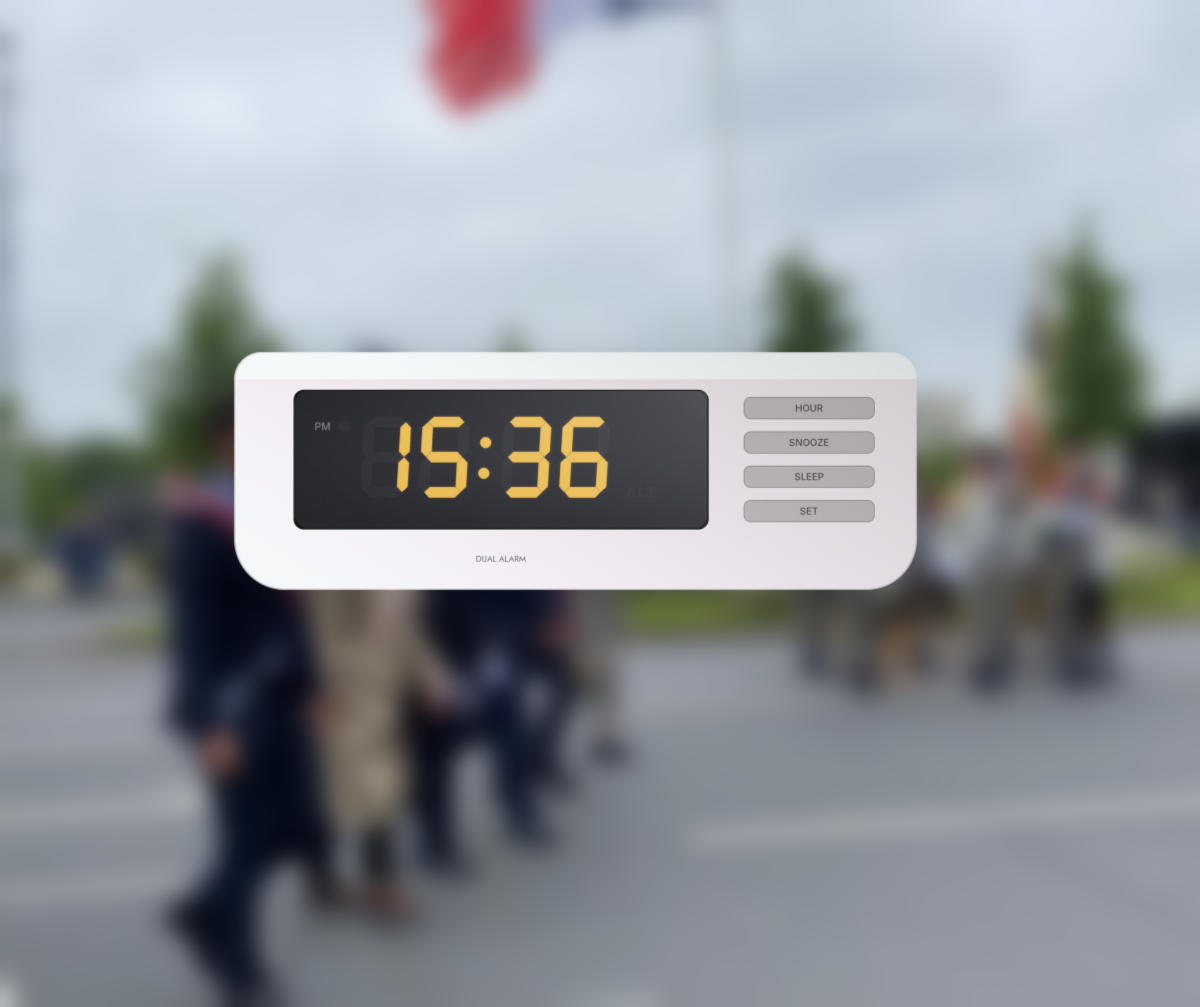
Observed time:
{"hour": 15, "minute": 36}
